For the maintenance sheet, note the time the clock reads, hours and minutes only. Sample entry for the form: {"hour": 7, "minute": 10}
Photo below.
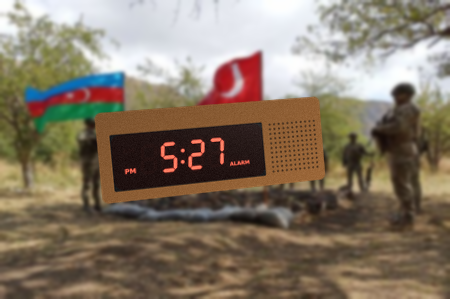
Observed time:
{"hour": 5, "minute": 27}
